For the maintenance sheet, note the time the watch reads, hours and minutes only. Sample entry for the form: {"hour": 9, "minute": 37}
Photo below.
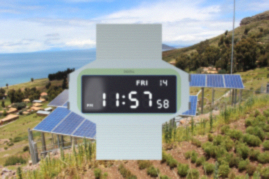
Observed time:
{"hour": 11, "minute": 57}
